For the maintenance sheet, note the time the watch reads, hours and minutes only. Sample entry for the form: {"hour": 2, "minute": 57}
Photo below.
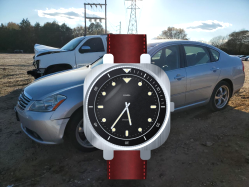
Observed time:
{"hour": 5, "minute": 36}
